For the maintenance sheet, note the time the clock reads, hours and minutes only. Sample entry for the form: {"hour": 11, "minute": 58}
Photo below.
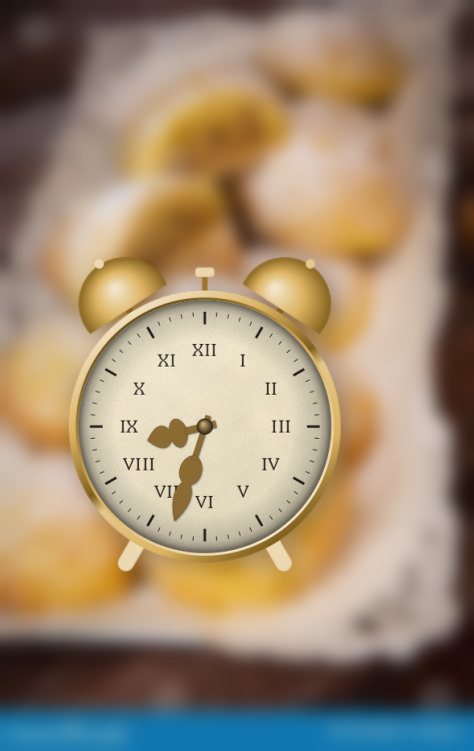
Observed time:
{"hour": 8, "minute": 33}
